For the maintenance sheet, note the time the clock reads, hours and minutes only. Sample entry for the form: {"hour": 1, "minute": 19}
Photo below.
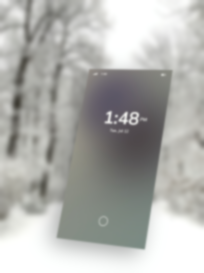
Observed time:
{"hour": 1, "minute": 48}
